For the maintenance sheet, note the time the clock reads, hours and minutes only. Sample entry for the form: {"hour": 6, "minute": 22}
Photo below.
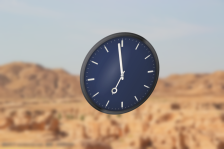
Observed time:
{"hour": 6, "minute": 59}
